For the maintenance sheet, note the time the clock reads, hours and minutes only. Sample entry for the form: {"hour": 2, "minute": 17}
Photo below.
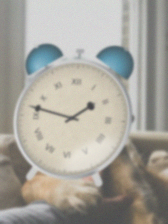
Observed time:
{"hour": 1, "minute": 47}
